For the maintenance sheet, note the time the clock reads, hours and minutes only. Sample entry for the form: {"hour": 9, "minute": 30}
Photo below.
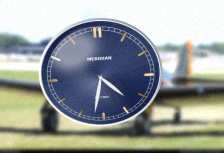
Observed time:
{"hour": 4, "minute": 32}
